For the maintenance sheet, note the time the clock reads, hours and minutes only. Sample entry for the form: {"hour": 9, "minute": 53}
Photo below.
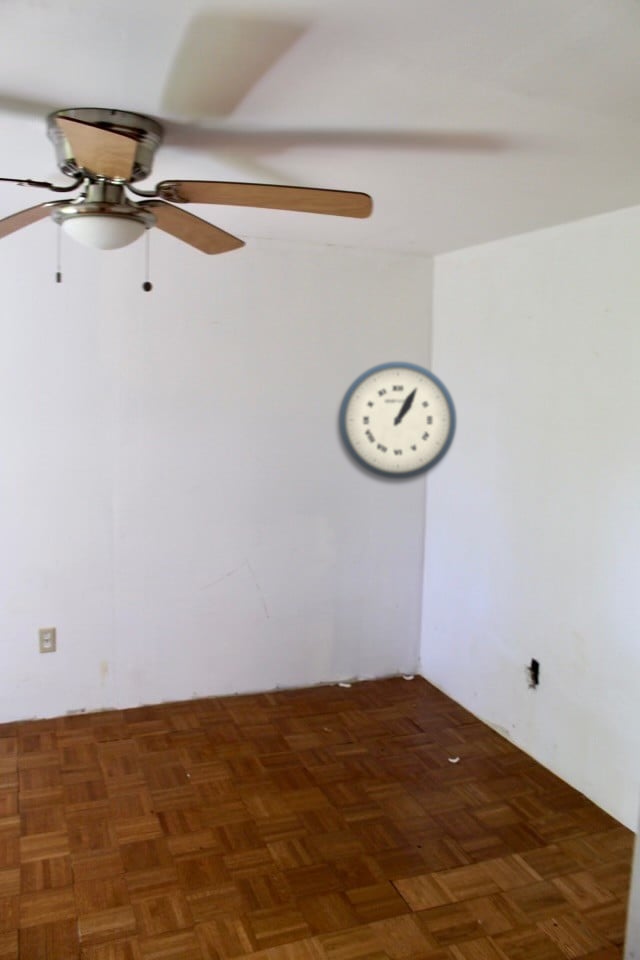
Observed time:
{"hour": 1, "minute": 5}
